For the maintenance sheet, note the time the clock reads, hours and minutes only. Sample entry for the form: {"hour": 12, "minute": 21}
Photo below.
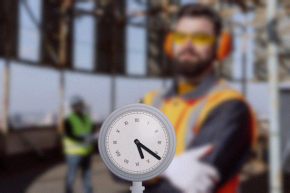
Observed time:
{"hour": 5, "minute": 21}
